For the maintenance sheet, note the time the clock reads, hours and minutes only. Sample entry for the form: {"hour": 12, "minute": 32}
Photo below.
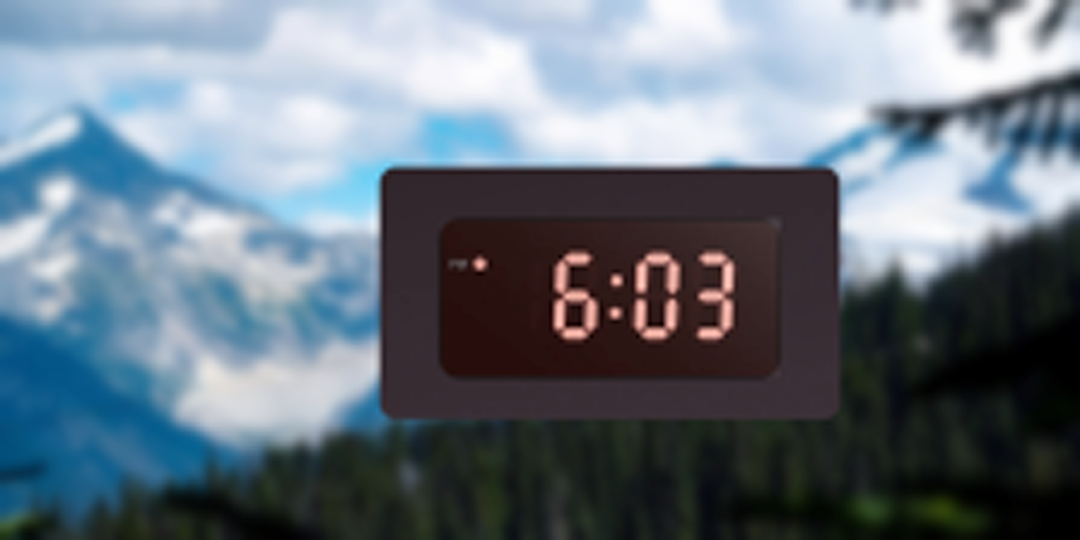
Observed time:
{"hour": 6, "minute": 3}
